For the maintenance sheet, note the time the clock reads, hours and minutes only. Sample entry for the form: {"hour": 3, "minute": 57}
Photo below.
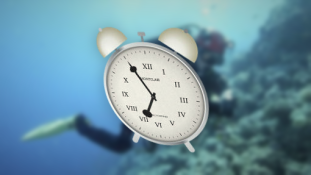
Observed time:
{"hour": 6, "minute": 55}
